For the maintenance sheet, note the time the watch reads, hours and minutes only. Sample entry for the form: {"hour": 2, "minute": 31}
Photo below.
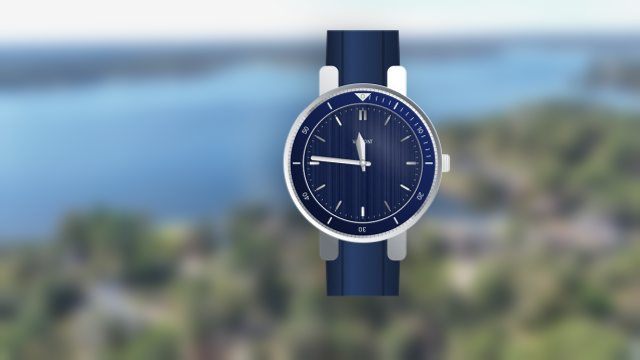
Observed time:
{"hour": 11, "minute": 46}
